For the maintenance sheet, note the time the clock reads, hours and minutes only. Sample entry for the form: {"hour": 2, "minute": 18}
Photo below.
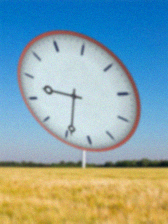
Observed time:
{"hour": 9, "minute": 34}
